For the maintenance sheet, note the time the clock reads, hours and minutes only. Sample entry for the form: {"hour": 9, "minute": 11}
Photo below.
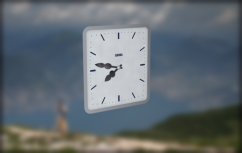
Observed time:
{"hour": 7, "minute": 47}
